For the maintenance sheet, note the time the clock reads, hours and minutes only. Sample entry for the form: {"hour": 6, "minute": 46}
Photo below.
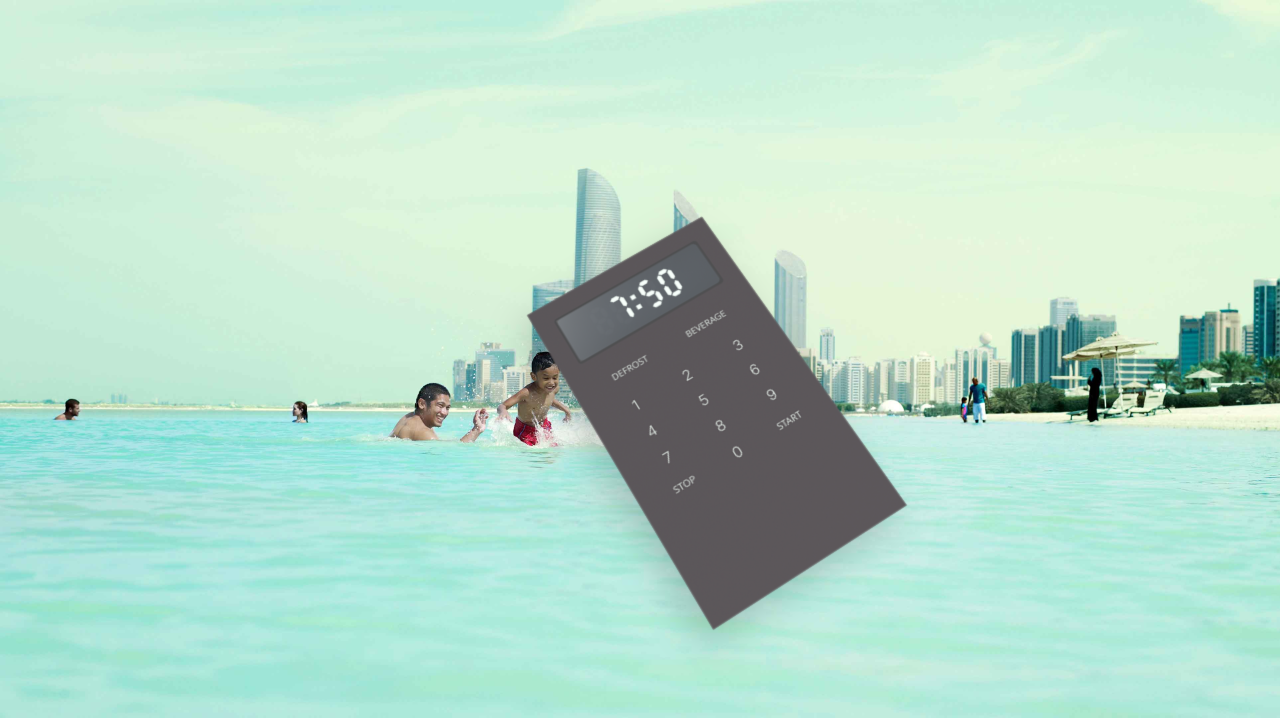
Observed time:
{"hour": 7, "minute": 50}
